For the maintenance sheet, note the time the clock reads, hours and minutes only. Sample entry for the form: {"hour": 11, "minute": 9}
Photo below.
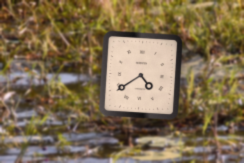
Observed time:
{"hour": 4, "minute": 39}
